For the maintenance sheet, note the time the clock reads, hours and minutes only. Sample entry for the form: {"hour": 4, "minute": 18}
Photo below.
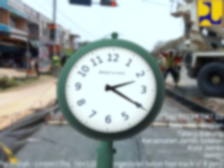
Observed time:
{"hour": 2, "minute": 20}
